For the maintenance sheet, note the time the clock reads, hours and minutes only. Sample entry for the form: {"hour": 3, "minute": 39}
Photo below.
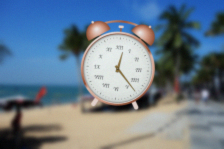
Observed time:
{"hour": 12, "minute": 23}
